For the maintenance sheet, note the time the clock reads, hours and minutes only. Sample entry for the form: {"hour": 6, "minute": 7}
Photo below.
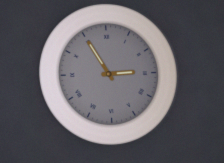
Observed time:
{"hour": 2, "minute": 55}
